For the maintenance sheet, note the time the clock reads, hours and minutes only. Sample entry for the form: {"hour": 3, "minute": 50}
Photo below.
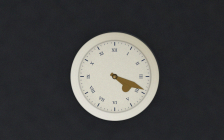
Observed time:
{"hour": 4, "minute": 19}
